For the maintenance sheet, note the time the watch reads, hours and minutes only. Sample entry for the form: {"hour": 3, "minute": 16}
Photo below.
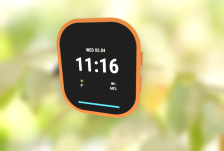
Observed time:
{"hour": 11, "minute": 16}
